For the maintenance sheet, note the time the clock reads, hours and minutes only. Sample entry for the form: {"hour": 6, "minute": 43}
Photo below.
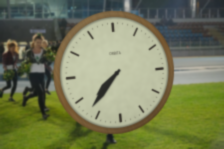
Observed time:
{"hour": 7, "minute": 37}
